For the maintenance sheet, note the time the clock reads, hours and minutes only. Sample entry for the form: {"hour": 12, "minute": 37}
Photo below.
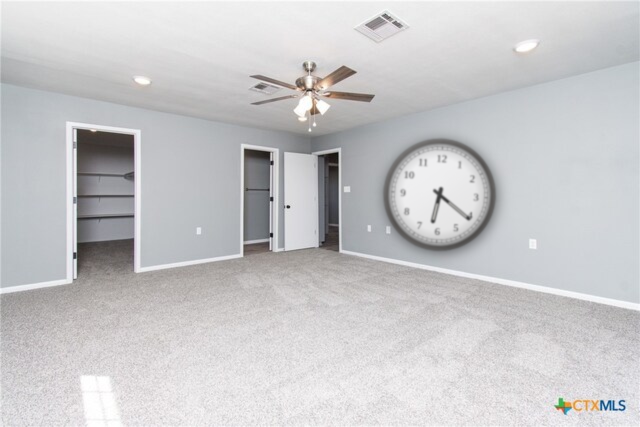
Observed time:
{"hour": 6, "minute": 21}
